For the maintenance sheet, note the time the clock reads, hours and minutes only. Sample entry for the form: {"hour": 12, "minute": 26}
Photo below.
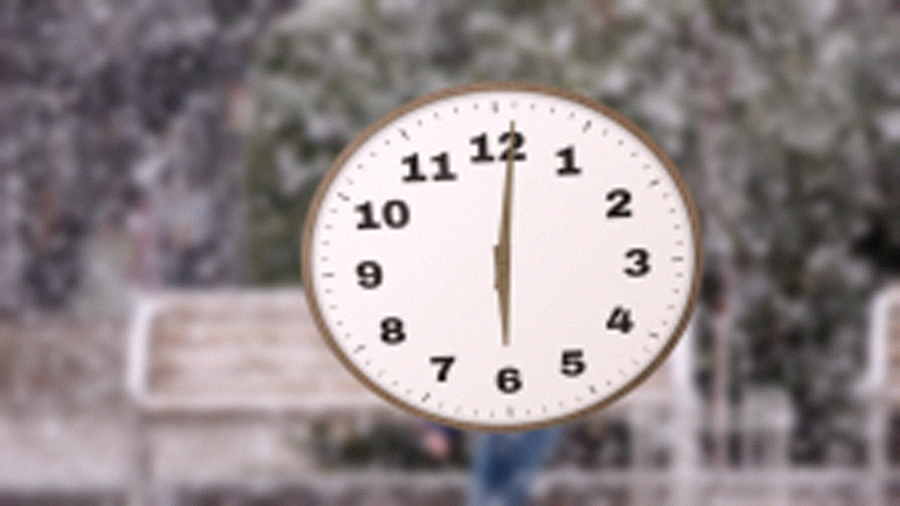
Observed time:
{"hour": 6, "minute": 1}
